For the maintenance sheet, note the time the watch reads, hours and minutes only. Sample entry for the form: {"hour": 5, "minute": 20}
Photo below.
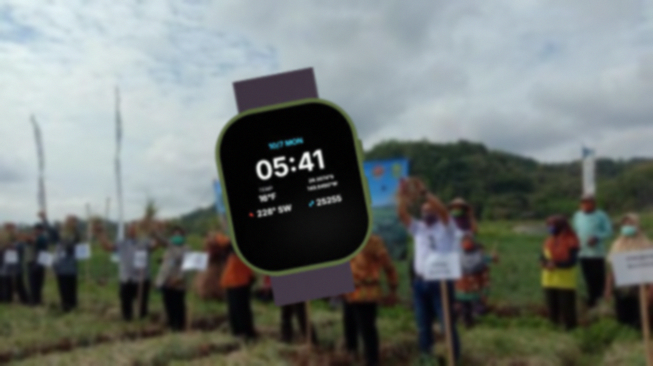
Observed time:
{"hour": 5, "minute": 41}
